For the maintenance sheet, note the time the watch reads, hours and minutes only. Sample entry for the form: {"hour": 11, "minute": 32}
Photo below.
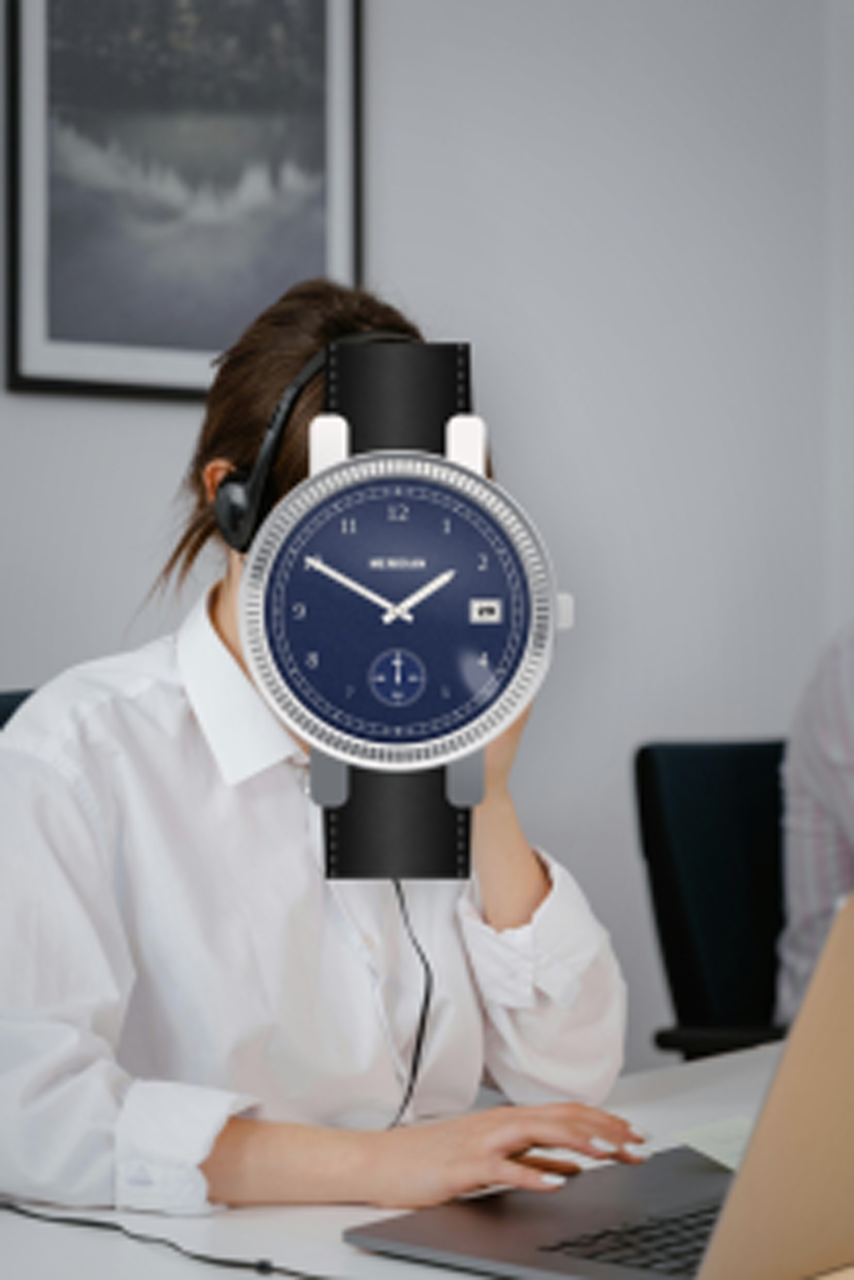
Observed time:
{"hour": 1, "minute": 50}
